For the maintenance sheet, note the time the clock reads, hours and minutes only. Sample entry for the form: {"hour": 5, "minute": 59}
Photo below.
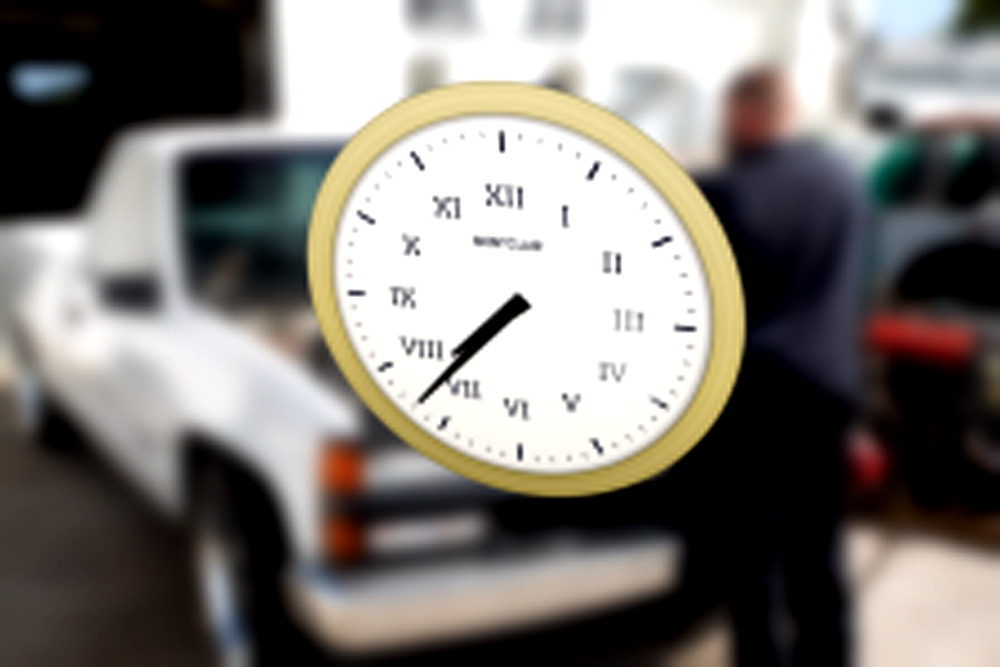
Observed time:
{"hour": 7, "minute": 37}
